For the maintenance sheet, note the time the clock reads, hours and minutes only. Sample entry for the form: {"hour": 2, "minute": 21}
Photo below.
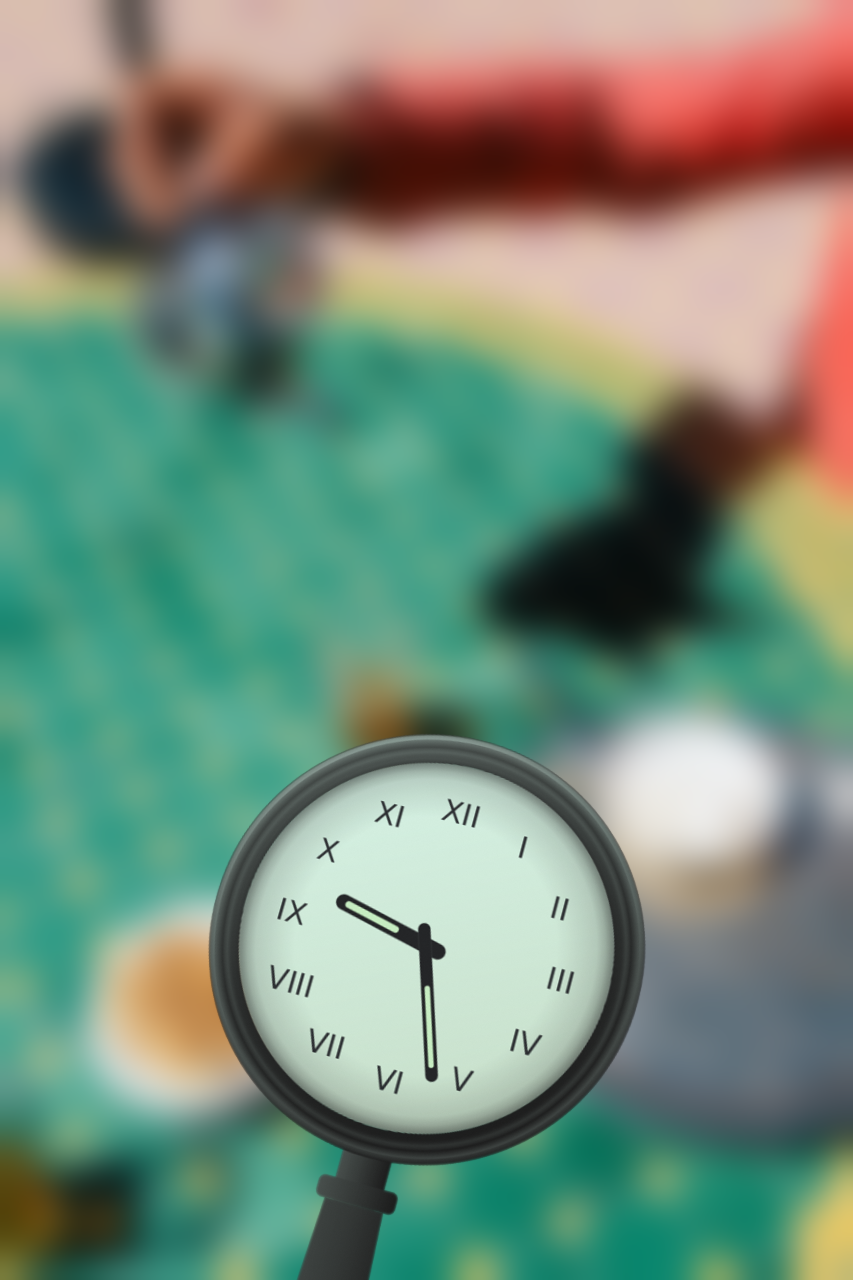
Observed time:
{"hour": 9, "minute": 27}
